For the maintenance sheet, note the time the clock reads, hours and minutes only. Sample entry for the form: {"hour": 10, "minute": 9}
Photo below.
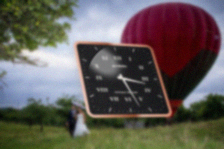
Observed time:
{"hour": 3, "minute": 27}
